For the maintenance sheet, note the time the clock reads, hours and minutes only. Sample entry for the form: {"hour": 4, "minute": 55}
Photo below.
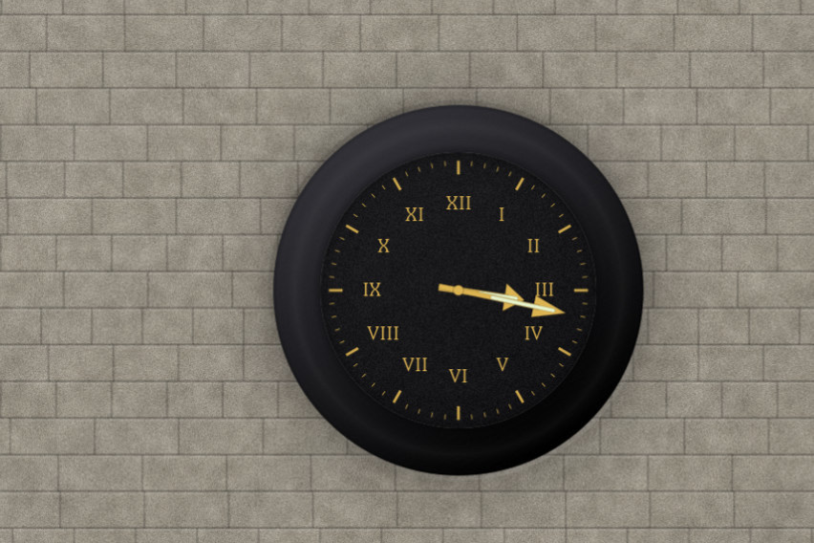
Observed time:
{"hour": 3, "minute": 17}
